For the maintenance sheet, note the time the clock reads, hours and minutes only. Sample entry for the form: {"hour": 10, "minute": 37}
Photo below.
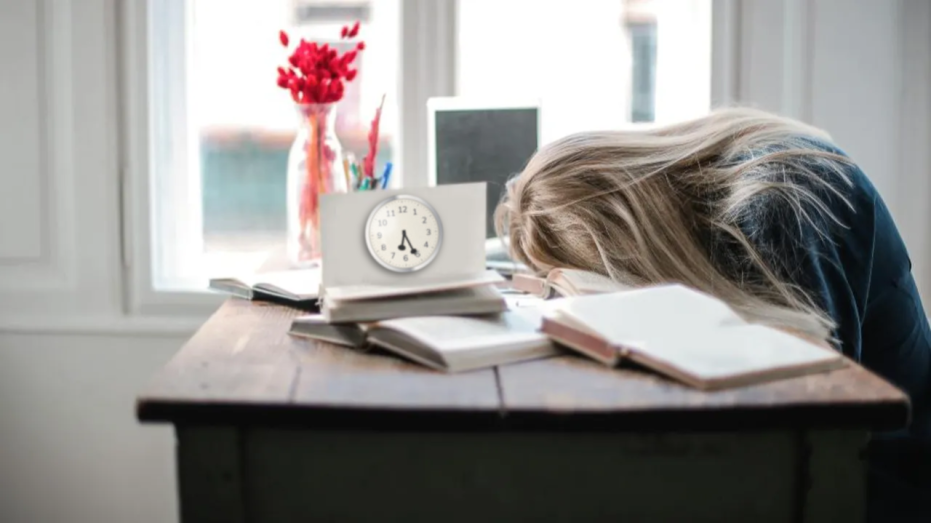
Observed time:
{"hour": 6, "minute": 26}
